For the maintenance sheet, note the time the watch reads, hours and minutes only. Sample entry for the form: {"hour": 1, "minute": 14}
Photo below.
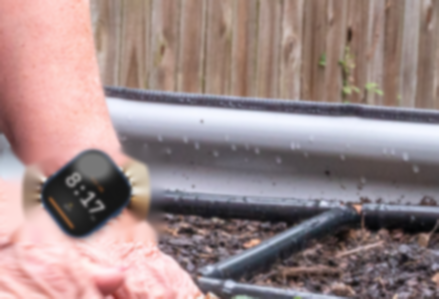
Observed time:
{"hour": 8, "minute": 17}
